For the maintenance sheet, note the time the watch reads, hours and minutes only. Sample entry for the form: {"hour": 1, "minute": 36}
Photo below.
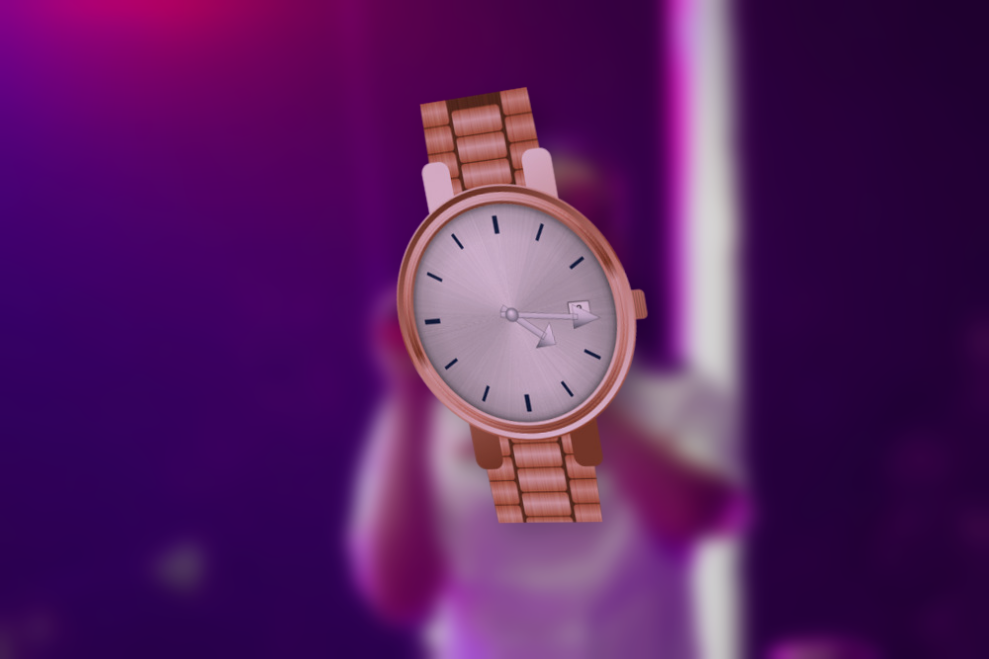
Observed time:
{"hour": 4, "minute": 16}
